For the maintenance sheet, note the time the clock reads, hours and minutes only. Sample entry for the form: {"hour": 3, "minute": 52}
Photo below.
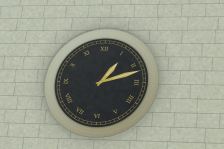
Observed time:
{"hour": 1, "minute": 12}
